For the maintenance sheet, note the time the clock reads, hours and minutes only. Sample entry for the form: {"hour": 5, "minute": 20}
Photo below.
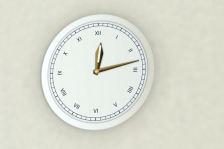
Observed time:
{"hour": 12, "minute": 13}
